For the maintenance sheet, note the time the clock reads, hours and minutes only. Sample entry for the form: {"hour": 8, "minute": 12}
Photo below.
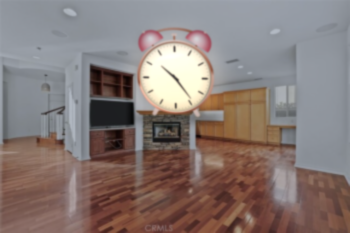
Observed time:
{"hour": 10, "minute": 24}
